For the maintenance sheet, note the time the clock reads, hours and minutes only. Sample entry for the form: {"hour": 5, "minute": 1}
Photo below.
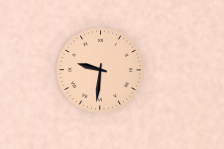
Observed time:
{"hour": 9, "minute": 31}
